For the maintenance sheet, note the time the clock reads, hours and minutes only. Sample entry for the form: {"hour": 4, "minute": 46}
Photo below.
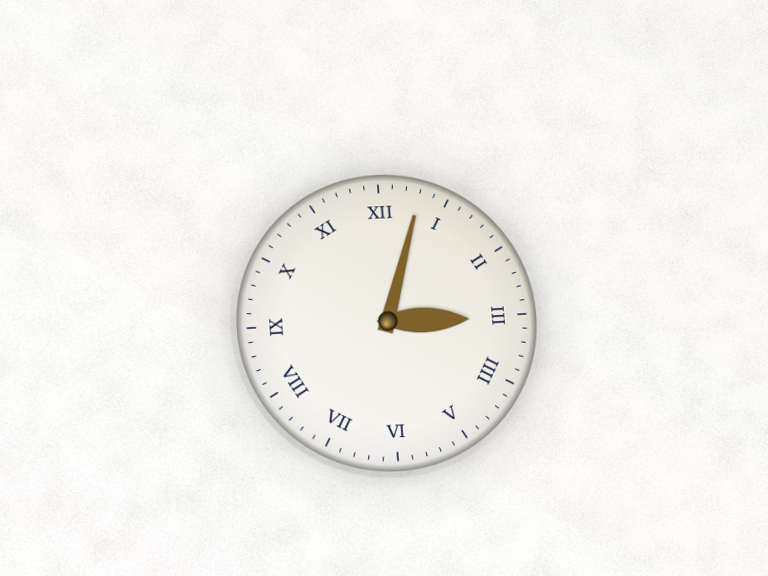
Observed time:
{"hour": 3, "minute": 3}
